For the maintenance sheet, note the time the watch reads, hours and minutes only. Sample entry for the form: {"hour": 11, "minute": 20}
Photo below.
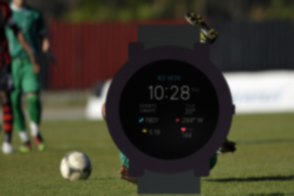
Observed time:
{"hour": 10, "minute": 28}
